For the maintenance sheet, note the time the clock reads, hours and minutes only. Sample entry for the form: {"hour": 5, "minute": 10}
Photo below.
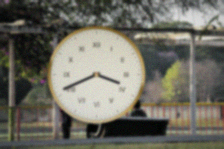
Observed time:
{"hour": 3, "minute": 41}
